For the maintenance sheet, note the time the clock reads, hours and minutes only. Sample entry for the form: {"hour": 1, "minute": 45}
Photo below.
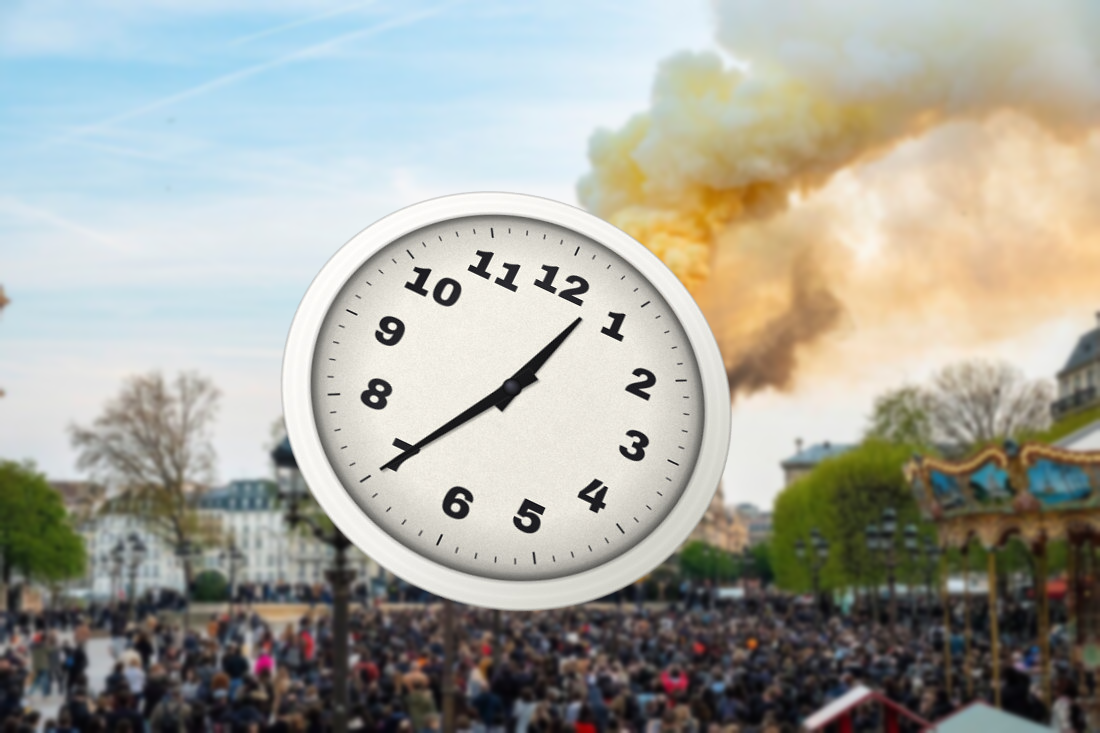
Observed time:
{"hour": 12, "minute": 35}
